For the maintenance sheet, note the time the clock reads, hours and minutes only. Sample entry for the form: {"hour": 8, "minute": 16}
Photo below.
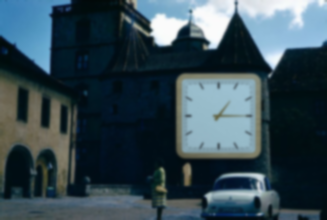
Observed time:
{"hour": 1, "minute": 15}
